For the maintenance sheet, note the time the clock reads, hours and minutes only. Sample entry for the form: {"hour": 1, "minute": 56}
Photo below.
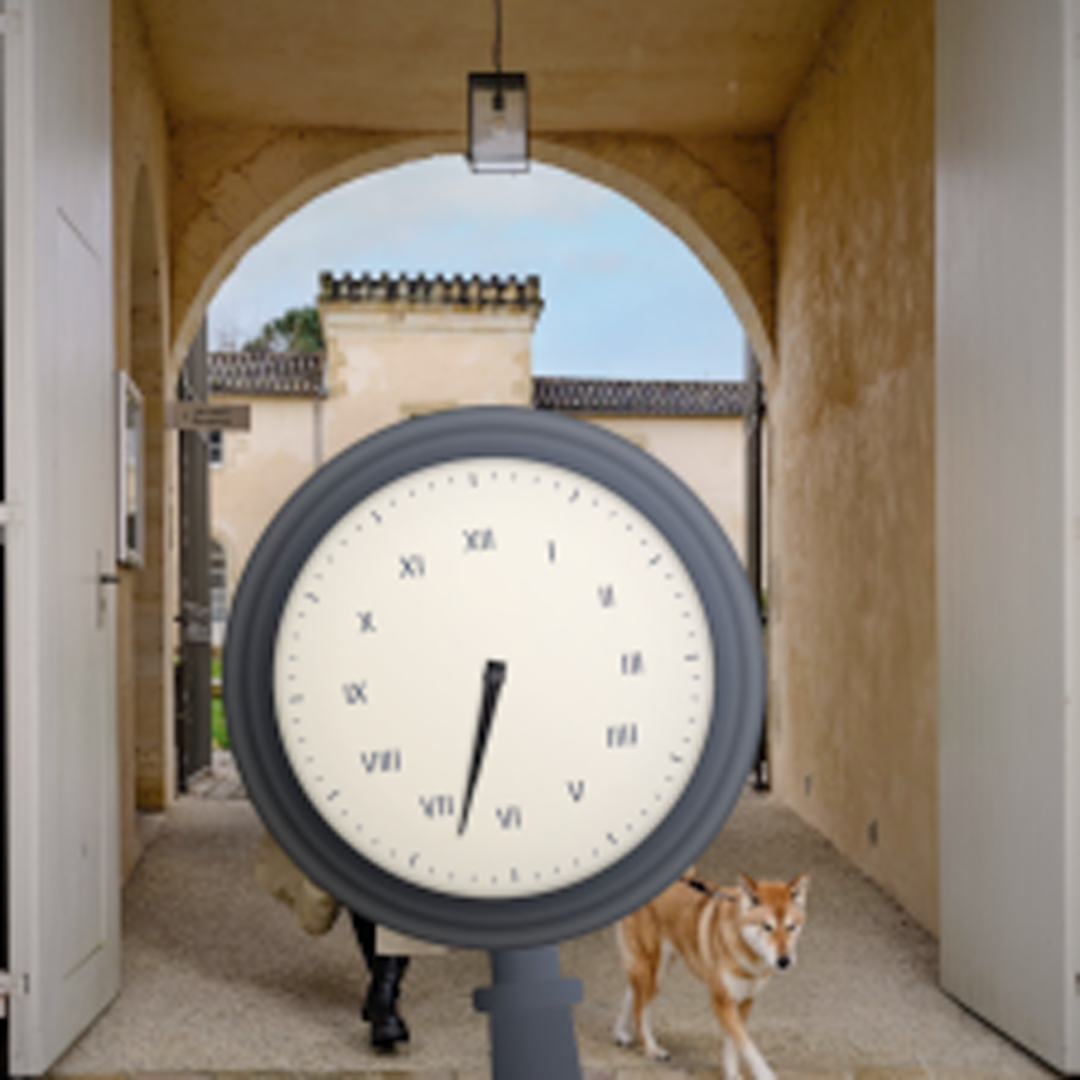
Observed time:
{"hour": 6, "minute": 33}
